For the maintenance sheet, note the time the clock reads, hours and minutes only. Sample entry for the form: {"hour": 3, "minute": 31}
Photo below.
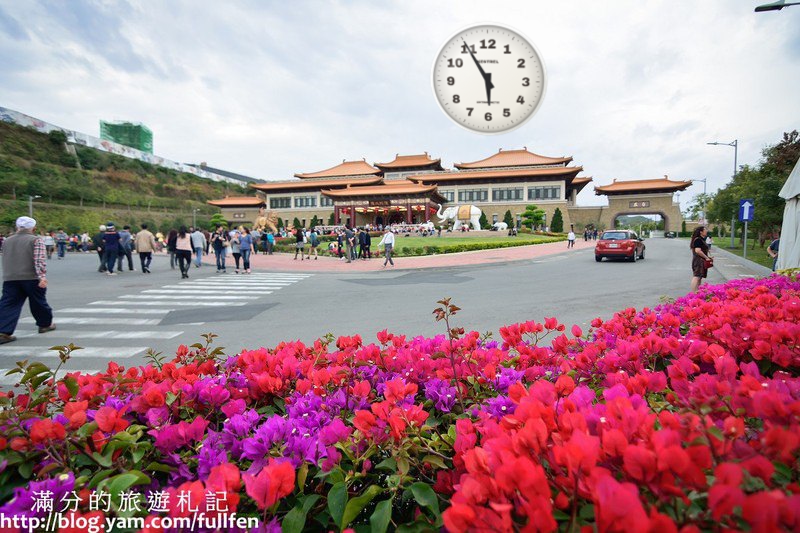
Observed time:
{"hour": 5, "minute": 55}
